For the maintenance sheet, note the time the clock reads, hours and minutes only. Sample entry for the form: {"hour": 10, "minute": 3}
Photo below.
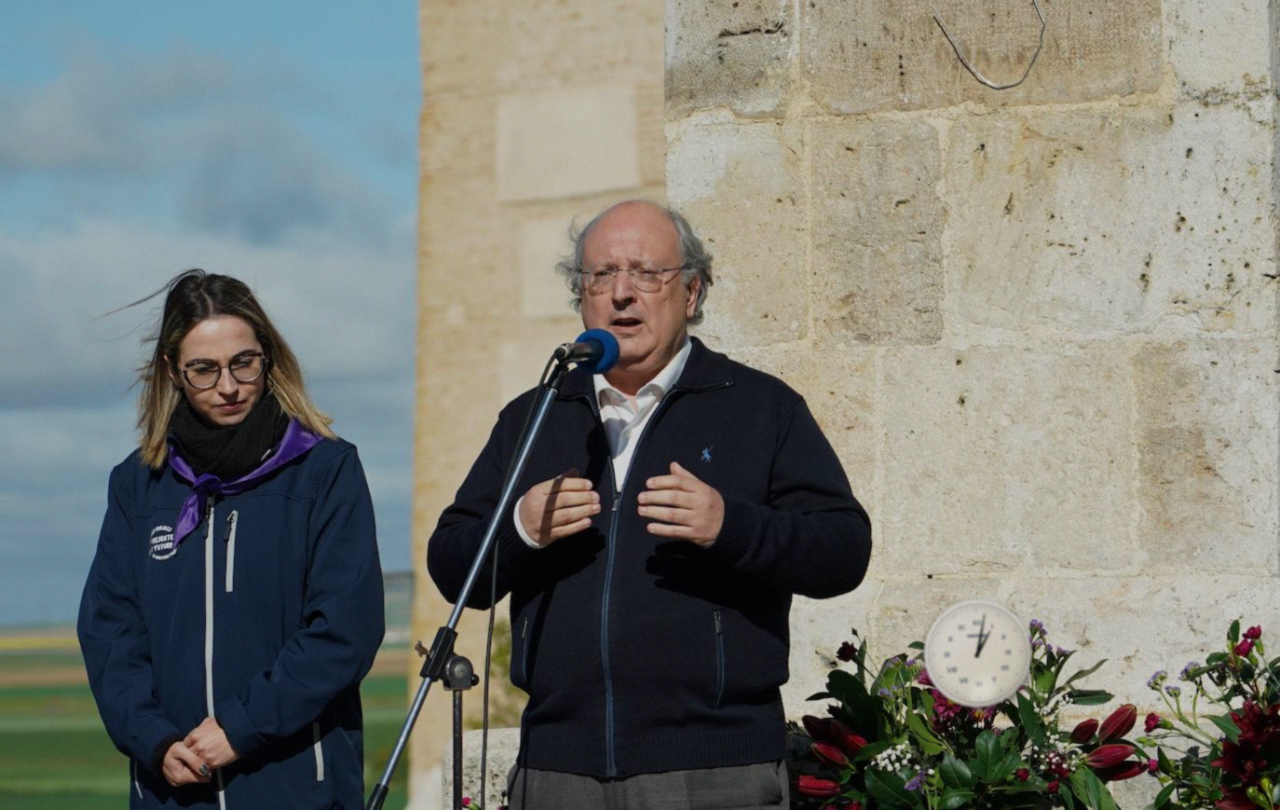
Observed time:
{"hour": 1, "minute": 2}
